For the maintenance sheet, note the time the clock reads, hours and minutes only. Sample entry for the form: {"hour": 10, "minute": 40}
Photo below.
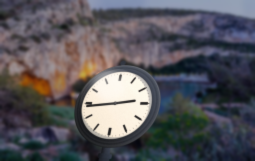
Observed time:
{"hour": 2, "minute": 44}
